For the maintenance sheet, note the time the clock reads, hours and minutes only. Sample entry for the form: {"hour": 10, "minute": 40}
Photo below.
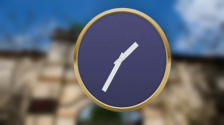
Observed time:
{"hour": 1, "minute": 35}
